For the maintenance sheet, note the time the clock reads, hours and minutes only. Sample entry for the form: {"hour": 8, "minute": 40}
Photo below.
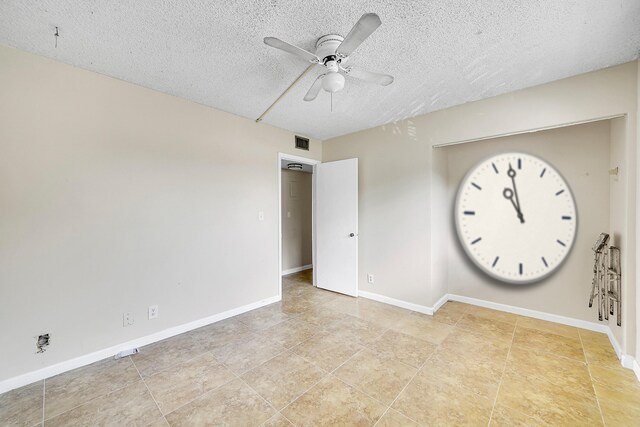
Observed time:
{"hour": 10, "minute": 58}
